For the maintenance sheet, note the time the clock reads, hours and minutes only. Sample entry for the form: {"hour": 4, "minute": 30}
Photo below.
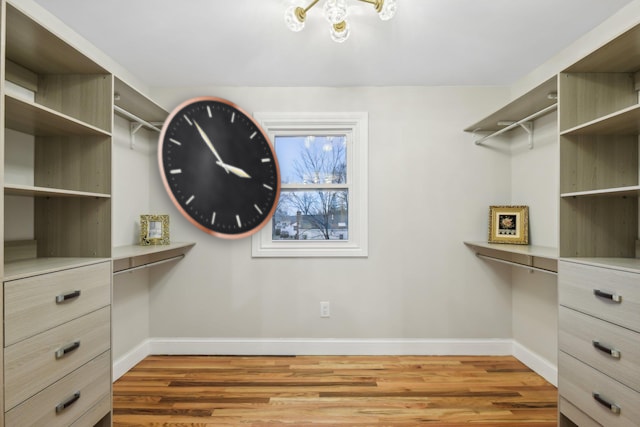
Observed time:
{"hour": 3, "minute": 56}
